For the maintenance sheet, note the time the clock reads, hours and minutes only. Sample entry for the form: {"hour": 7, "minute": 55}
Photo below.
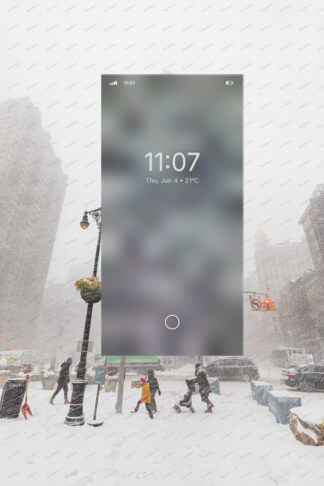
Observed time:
{"hour": 11, "minute": 7}
